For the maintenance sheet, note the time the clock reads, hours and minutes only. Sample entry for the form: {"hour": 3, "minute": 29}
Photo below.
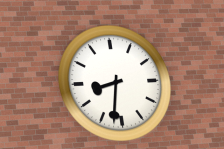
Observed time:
{"hour": 8, "minute": 32}
